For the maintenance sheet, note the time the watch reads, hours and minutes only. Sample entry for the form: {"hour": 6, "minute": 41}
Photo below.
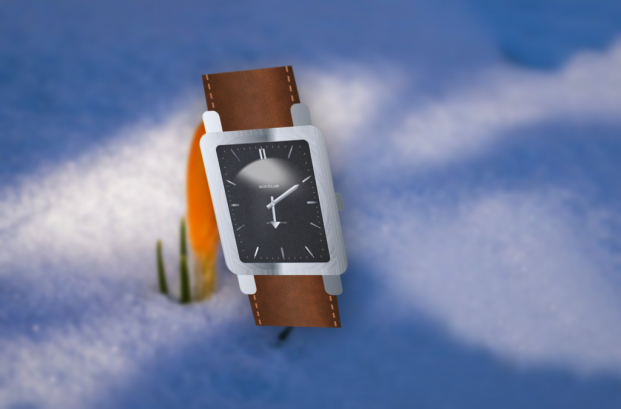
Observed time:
{"hour": 6, "minute": 10}
